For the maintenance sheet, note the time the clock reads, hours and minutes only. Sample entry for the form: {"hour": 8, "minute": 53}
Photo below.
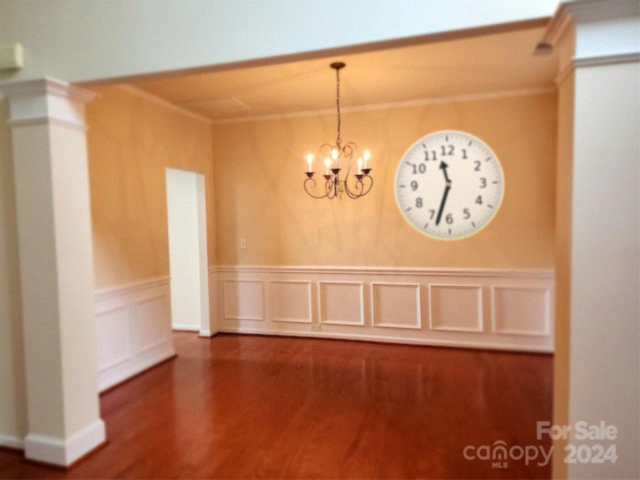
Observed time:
{"hour": 11, "minute": 33}
